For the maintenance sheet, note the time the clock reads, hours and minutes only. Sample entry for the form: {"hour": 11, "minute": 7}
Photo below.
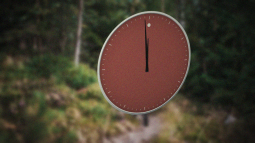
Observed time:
{"hour": 11, "minute": 59}
